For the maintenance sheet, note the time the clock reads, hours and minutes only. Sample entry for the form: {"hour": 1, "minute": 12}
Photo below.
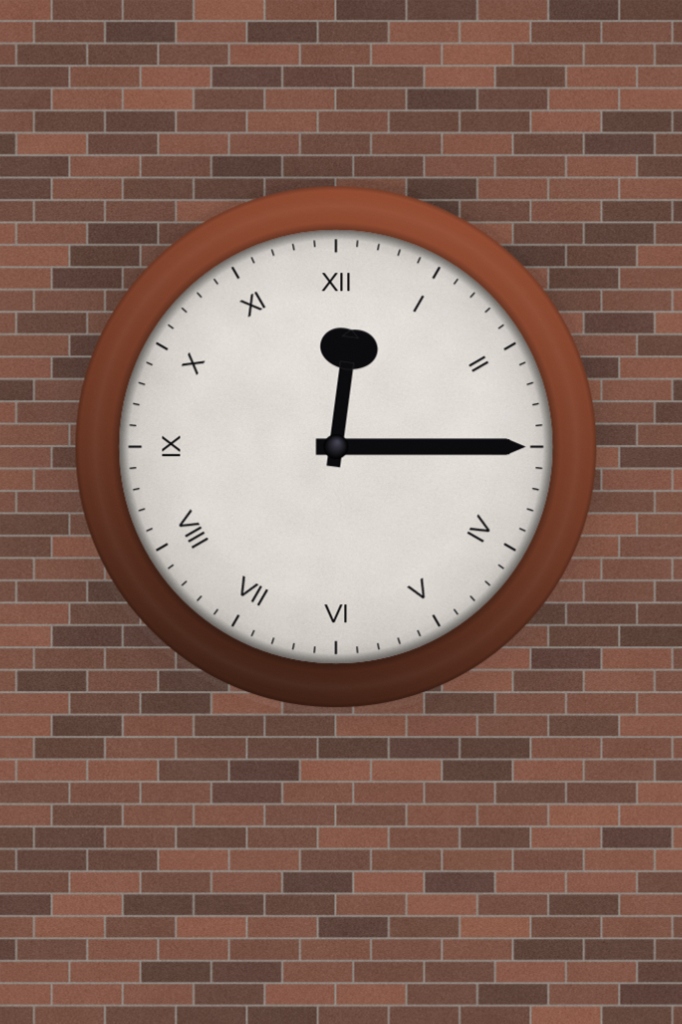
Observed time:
{"hour": 12, "minute": 15}
